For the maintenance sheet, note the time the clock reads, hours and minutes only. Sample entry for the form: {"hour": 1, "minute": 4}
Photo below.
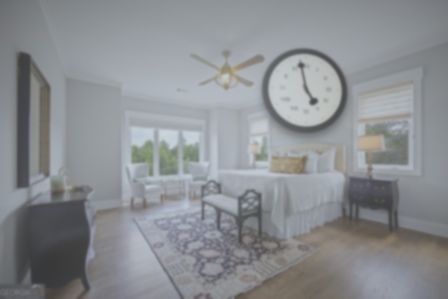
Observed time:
{"hour": 4, "minute": 58}
